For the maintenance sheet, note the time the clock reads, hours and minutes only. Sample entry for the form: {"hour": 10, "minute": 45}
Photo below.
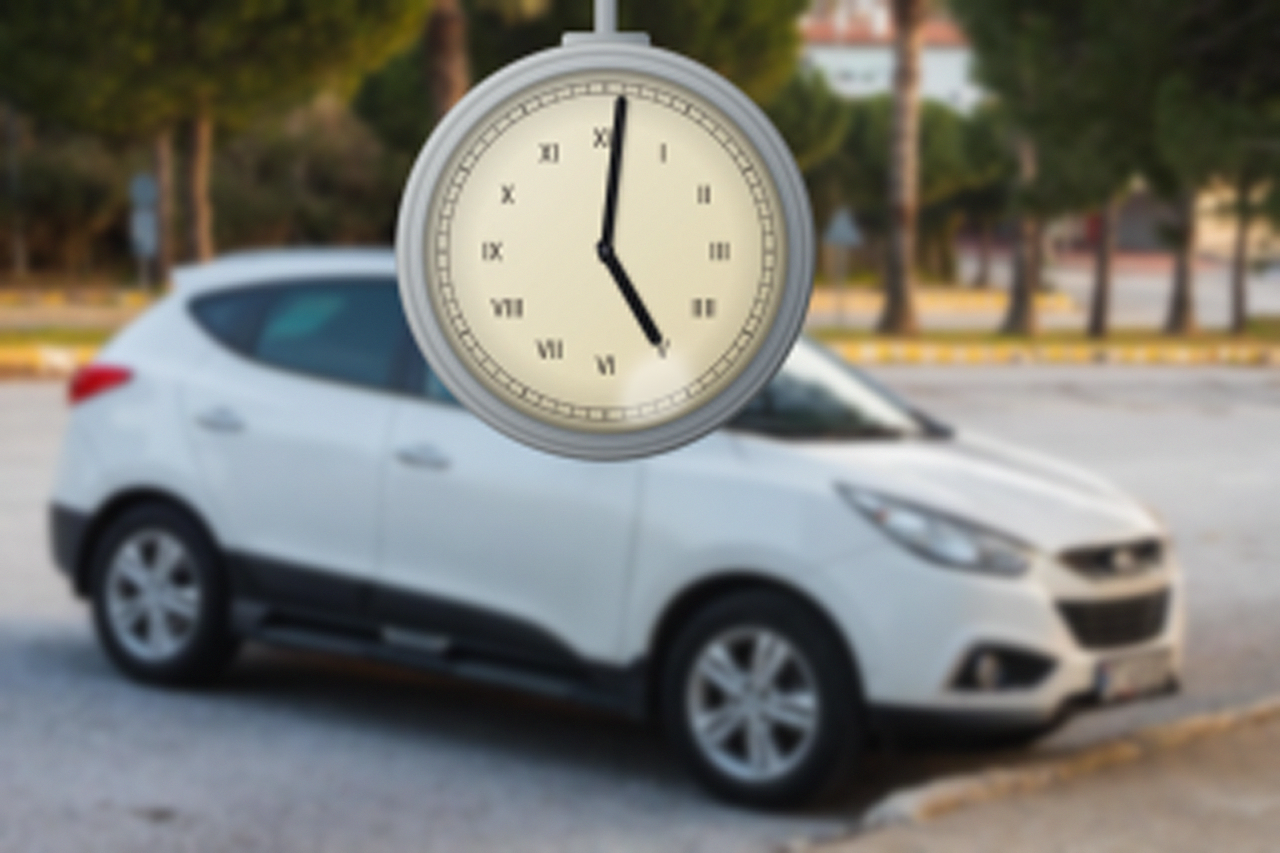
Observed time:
{"hour": 5, "minute": 1}
